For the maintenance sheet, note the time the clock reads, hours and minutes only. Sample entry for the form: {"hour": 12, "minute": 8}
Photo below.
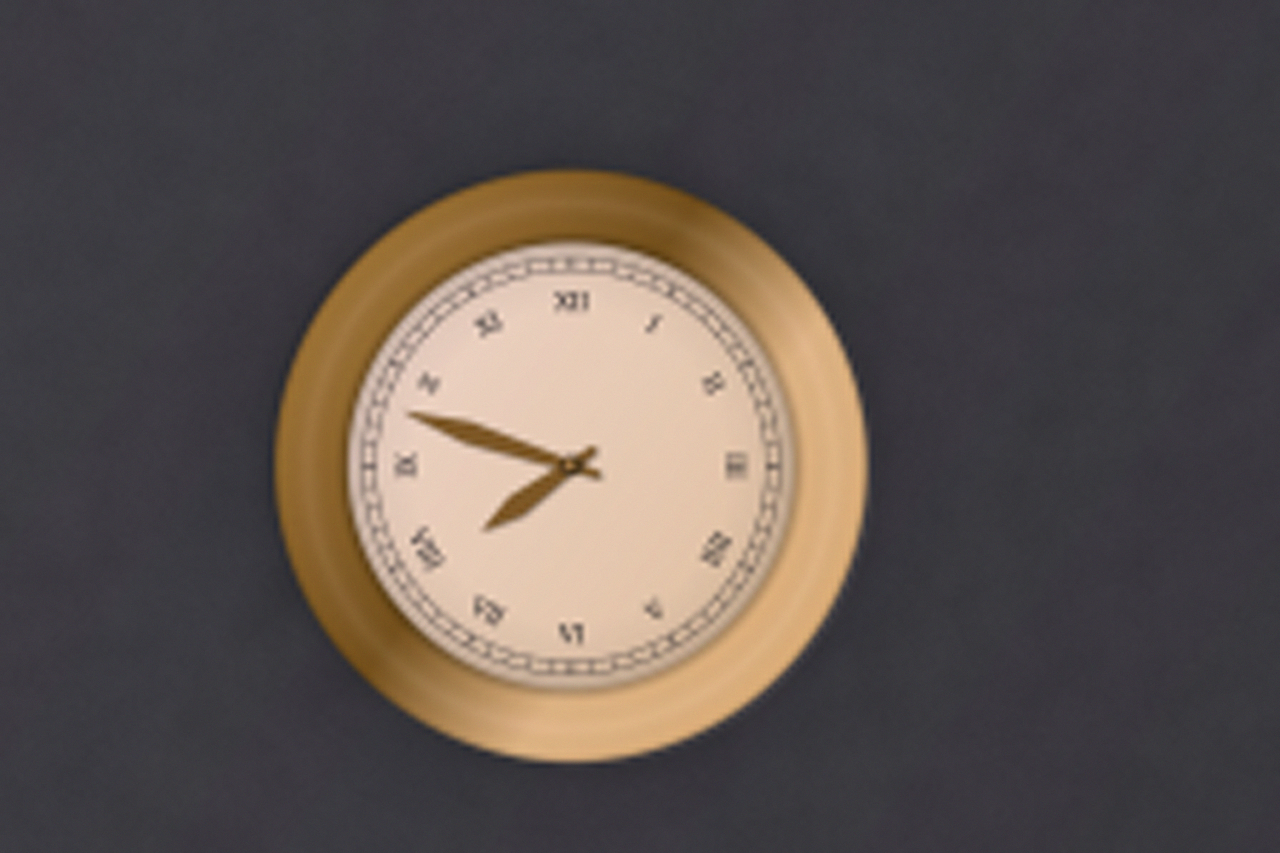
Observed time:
{"hour": 7, "minute": 48}
